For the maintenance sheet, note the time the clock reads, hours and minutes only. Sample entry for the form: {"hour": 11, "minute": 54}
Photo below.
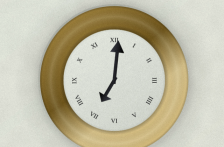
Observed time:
{"hour": 7, "minute": 1}
